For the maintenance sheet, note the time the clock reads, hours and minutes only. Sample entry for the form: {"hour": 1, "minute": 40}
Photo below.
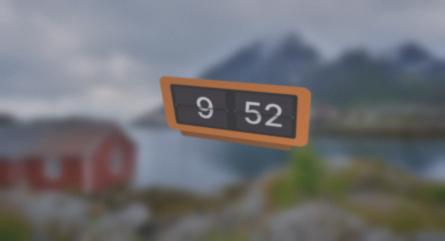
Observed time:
{"hour": 9, "minute": 52}
